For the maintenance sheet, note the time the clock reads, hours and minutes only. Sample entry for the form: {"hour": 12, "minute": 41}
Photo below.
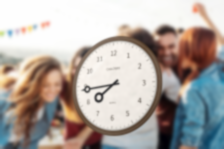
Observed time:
{"hour": 7, "minute": 44}
